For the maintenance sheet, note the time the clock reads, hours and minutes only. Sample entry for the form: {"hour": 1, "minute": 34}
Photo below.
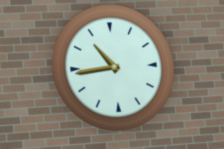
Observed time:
{"hour": 10, "minute": 44}
